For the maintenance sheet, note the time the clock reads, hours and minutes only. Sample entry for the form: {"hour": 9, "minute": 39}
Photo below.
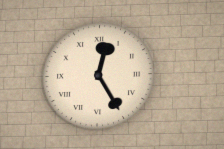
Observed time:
{"hour": 12, "minute": 25}
